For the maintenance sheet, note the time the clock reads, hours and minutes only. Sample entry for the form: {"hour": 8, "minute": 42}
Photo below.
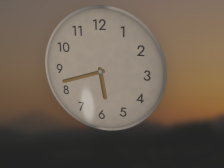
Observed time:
{"hour": 5, "minute": 42}
